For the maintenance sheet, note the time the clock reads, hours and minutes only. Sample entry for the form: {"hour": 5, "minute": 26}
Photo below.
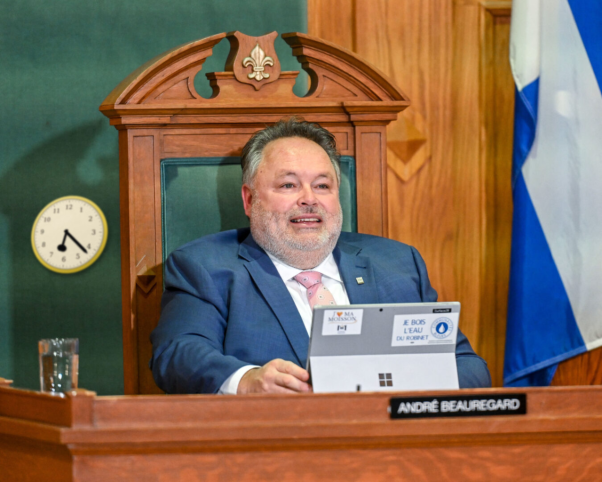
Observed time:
{"hour": 6, "minute": 22}
